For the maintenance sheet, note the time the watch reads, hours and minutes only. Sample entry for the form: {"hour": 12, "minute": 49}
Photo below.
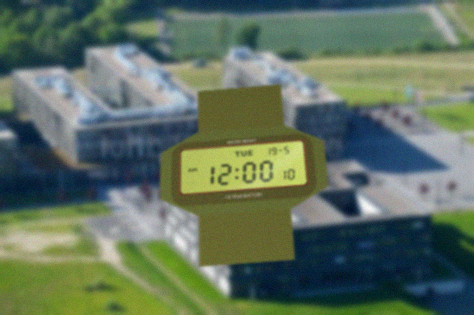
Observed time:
{"hour": 12, "minute": 0}
